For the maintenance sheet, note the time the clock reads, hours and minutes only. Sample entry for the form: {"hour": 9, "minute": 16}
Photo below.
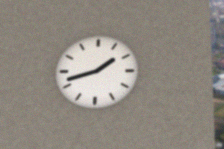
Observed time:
{"hour": 1, "minute": 42}
